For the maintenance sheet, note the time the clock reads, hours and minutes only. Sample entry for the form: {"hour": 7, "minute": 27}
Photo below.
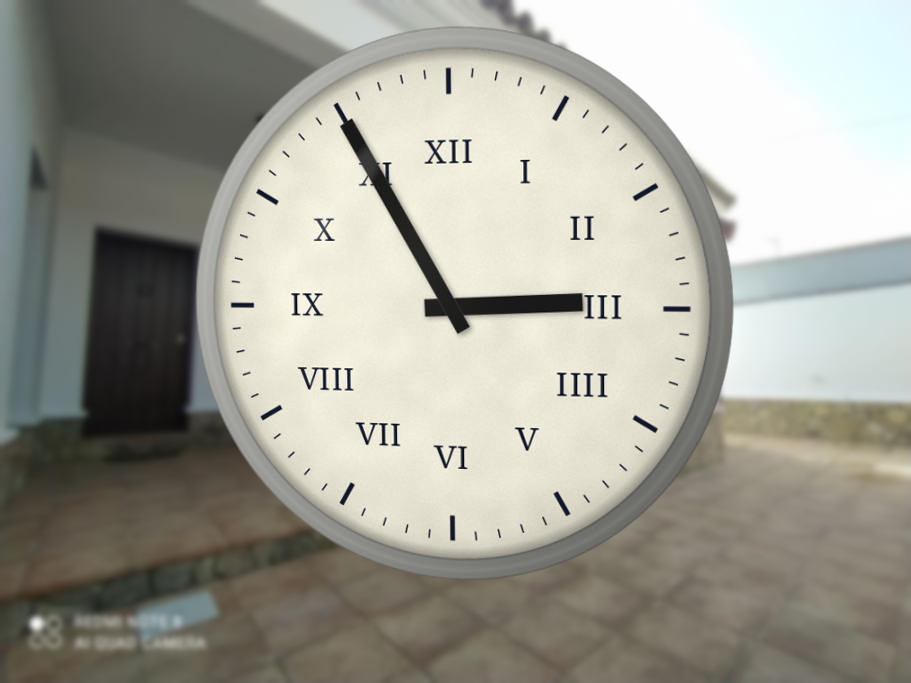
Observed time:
{"hour": 2, "minute": 55}
